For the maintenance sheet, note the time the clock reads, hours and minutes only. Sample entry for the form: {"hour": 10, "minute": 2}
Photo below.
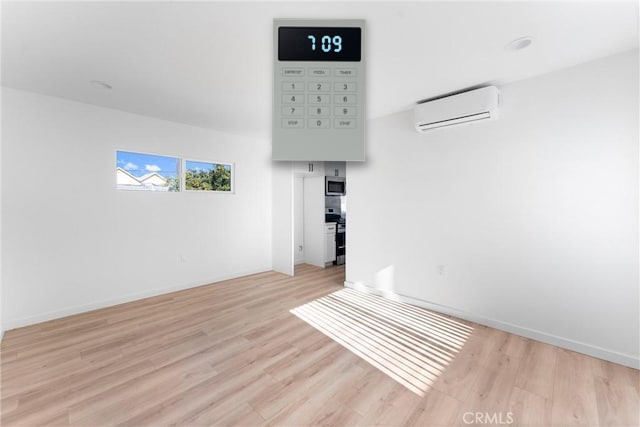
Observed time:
{"hour": 7, "minute": 9}
